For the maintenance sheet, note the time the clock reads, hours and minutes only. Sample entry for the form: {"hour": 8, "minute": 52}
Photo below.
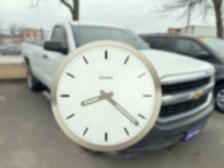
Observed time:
{"hour": 8, "minute": 22}
